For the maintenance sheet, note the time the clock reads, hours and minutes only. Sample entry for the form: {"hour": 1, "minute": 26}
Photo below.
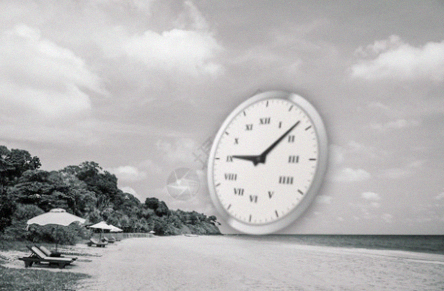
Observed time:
{"hour": 9, "minute": 8}
